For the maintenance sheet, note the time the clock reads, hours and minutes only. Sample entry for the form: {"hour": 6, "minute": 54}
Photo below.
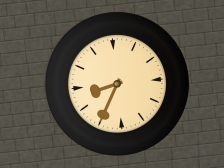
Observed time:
{"hour": 8, "minute": 35}
